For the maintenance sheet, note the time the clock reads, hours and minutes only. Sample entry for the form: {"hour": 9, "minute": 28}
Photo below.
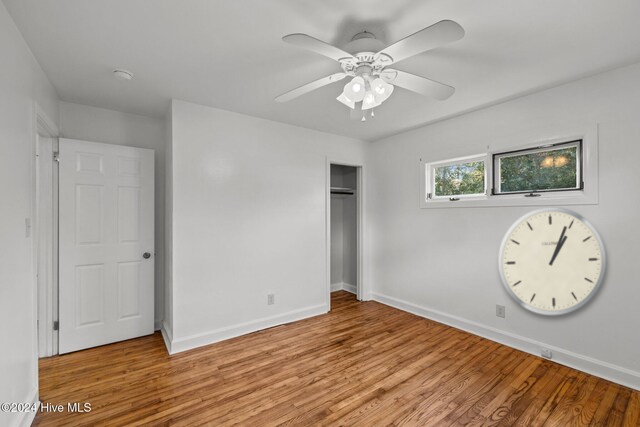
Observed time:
{"hour": 1, "minute": 4}
